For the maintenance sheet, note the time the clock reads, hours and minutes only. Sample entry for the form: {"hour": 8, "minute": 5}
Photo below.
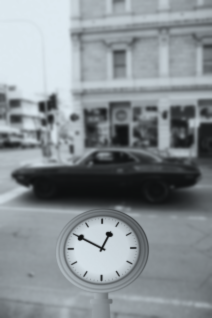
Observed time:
{"hour": 12, "minute": 50}
